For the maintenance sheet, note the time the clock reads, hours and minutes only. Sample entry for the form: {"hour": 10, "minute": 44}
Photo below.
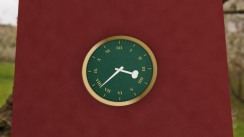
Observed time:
{"hour": 3, "minute": 38}
